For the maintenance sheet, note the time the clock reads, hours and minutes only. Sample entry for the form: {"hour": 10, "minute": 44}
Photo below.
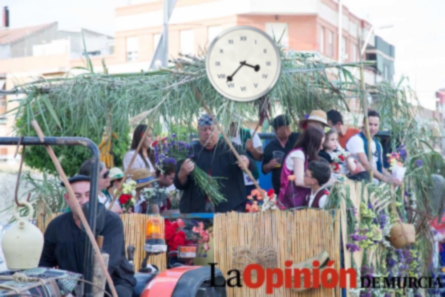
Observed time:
{"hour": 3, "minute": 37}
